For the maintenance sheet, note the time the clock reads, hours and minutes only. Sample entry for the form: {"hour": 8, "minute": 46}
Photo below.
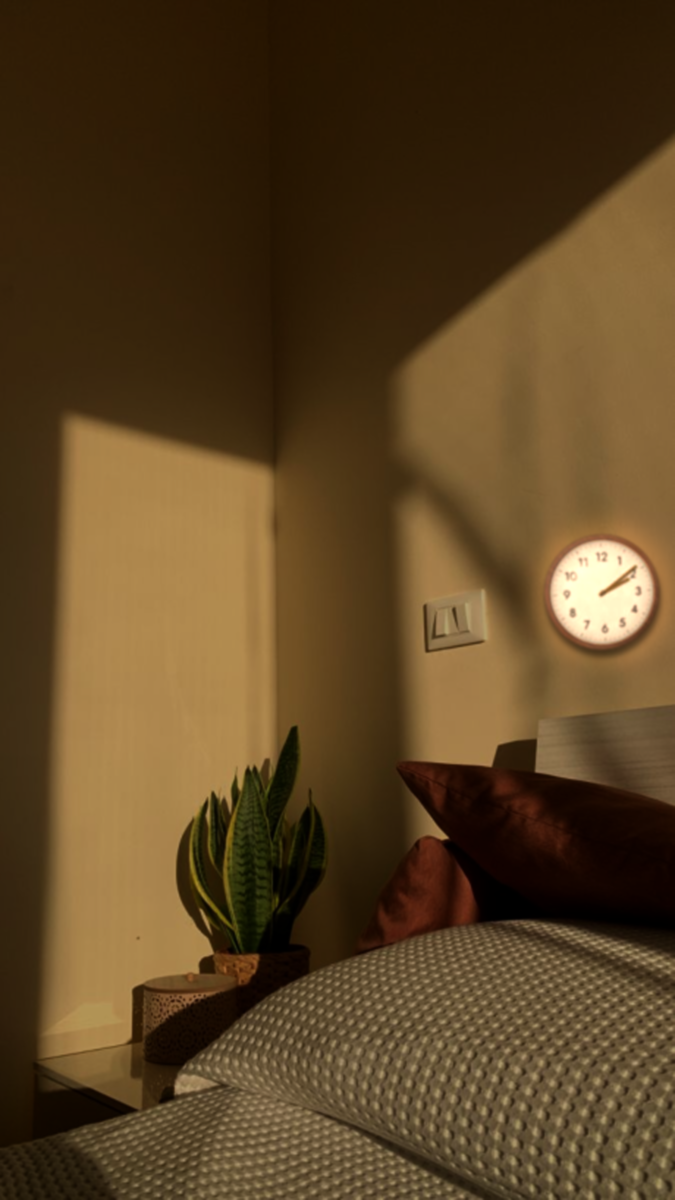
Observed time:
{"hour": 2, "minute": 9}
